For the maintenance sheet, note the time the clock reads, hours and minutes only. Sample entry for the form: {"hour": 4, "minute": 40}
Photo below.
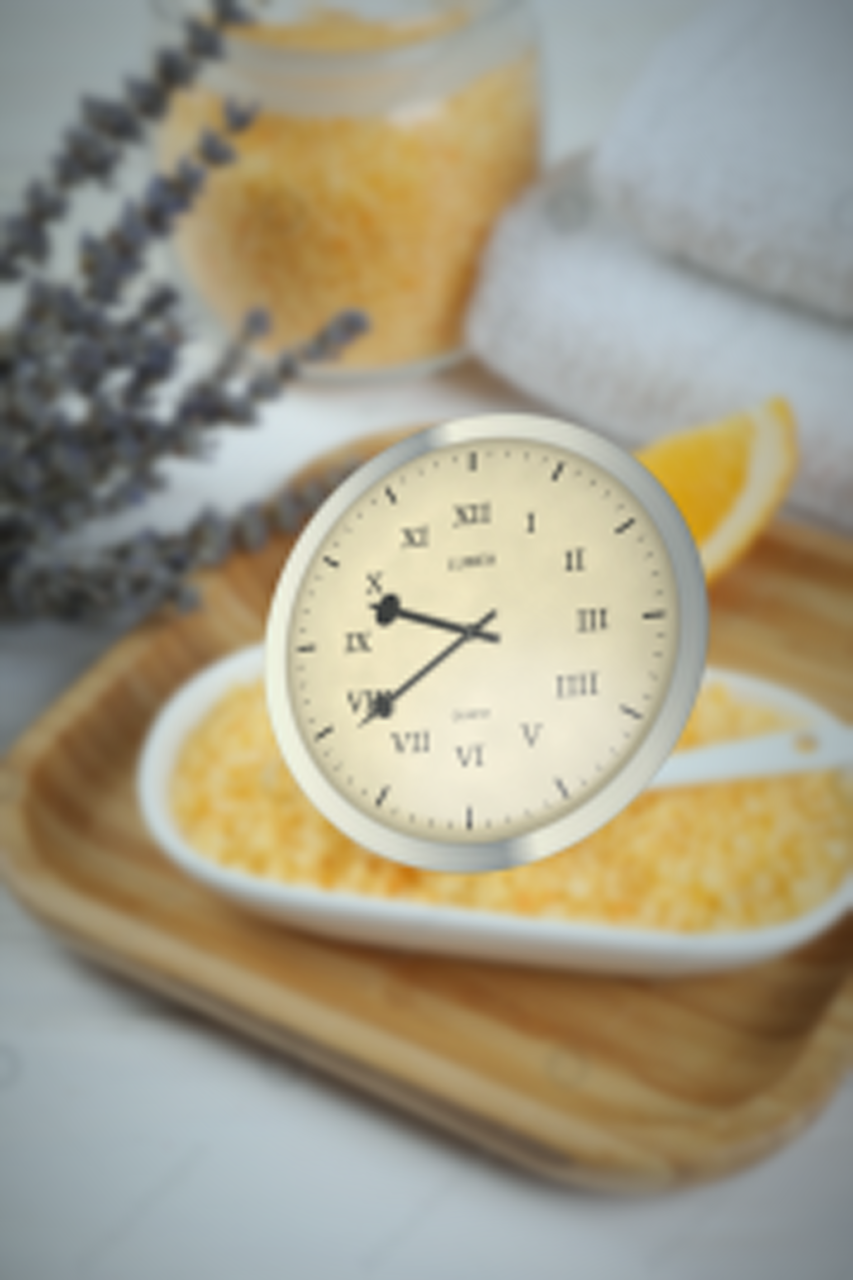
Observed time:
{"hour": 9, "minute": 39}
